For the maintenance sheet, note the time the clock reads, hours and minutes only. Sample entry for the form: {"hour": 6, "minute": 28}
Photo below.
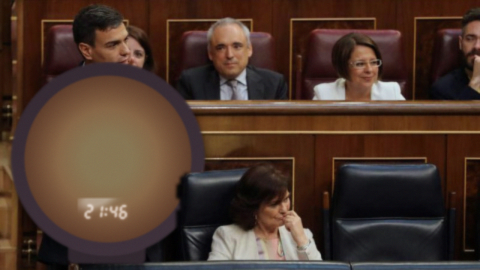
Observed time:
{"hour": 21, "minute": 46}
